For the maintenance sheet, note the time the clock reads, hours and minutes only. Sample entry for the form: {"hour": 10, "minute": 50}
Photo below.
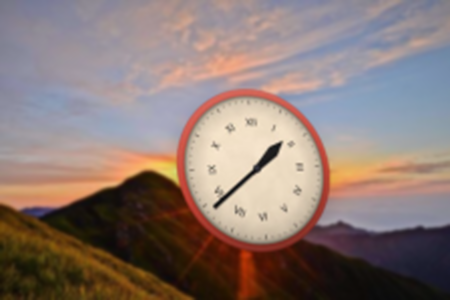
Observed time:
{"hour": 1, "minute": 39}
